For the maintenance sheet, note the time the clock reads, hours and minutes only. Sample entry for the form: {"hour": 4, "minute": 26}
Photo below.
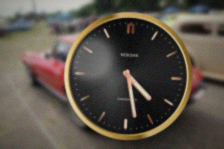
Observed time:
{"hour": 4, "minute": 28}
